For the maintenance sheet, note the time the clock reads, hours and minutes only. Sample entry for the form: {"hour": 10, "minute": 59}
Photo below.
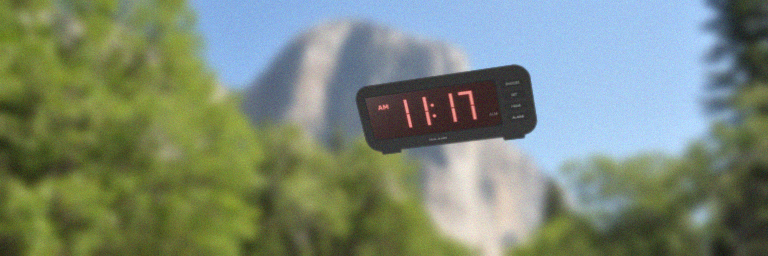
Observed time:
{"hour": 11, "minute": 17}
